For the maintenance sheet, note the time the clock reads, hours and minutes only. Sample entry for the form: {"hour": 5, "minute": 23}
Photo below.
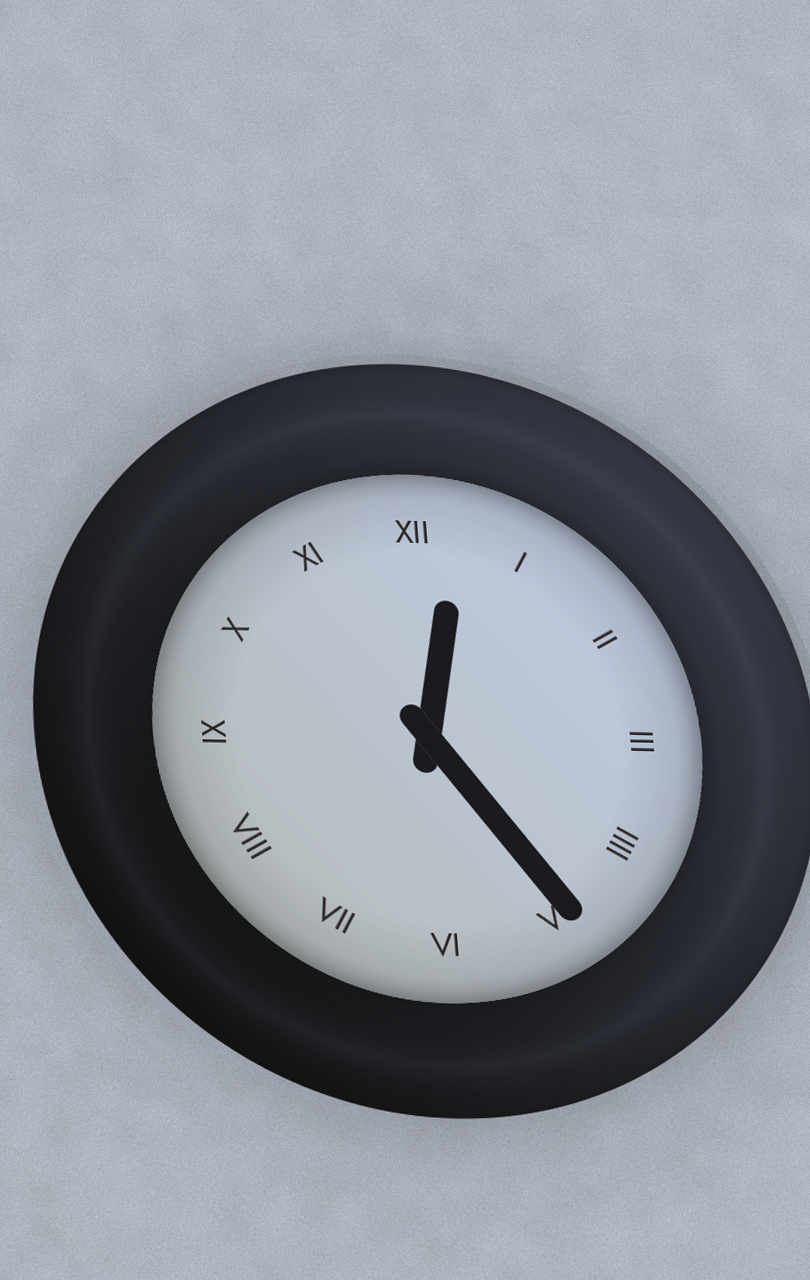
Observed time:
{"hour": 12, "minute": 24}
